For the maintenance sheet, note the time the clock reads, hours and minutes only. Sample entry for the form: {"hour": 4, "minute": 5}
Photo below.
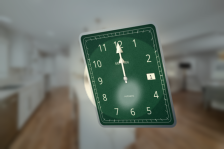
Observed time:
{"hour": 12, "minute": 0}
